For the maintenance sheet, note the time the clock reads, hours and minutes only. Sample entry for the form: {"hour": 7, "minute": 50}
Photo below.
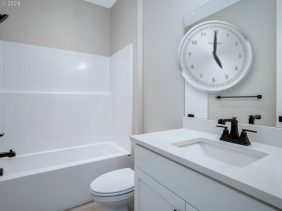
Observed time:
{"hour": 5, "minute": 0}
